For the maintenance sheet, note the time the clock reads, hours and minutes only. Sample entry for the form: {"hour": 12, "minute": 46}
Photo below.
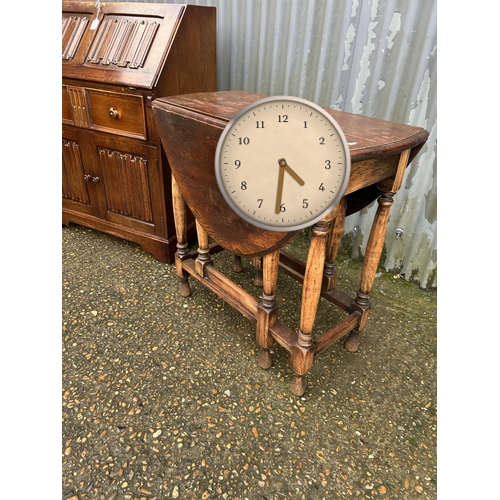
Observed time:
{"hour": 4, "minute": 31}
